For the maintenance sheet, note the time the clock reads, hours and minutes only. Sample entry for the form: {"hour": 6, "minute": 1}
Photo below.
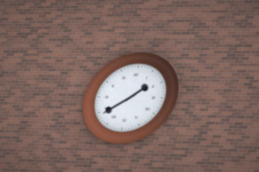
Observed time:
{"hour": 1, "minute": 39}
